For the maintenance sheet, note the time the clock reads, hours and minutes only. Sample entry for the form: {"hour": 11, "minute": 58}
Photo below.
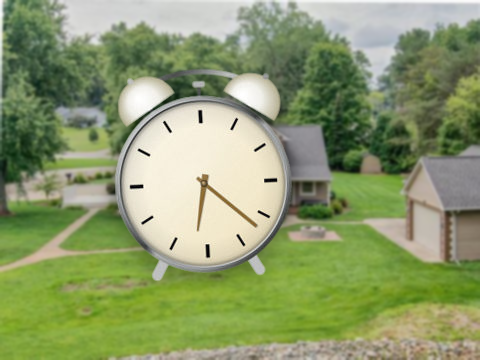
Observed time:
{"hour": 6, "minute": 22}
